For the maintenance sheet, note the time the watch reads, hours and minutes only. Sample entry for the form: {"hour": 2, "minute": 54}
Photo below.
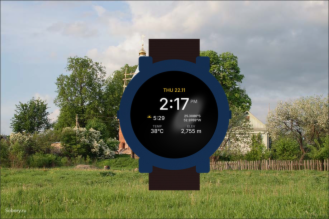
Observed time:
{"hour": 2, "minute": 17}
